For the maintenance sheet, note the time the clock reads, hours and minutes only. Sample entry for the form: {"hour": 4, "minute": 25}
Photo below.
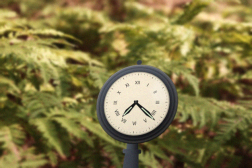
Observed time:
{"hour": 7, "minute": 22}
